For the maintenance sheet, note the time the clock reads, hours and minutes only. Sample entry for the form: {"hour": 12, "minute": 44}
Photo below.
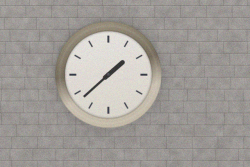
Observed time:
{"hour": 1, "minute": 38}
